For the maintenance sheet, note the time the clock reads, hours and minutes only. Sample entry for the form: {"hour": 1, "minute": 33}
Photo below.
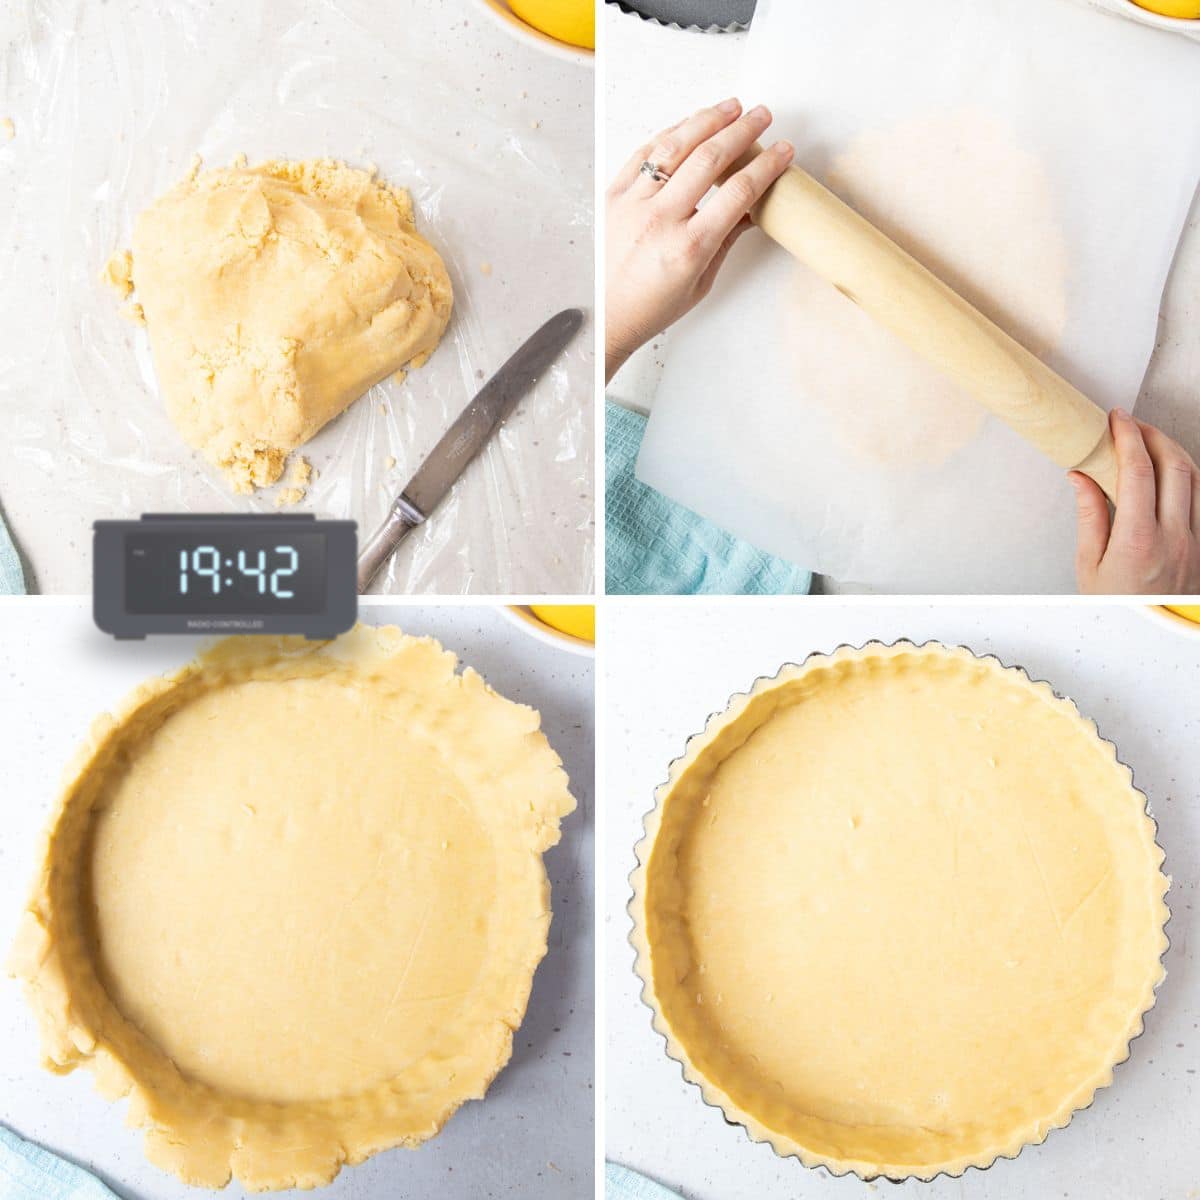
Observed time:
{"hour": 19, "minute": 42}
